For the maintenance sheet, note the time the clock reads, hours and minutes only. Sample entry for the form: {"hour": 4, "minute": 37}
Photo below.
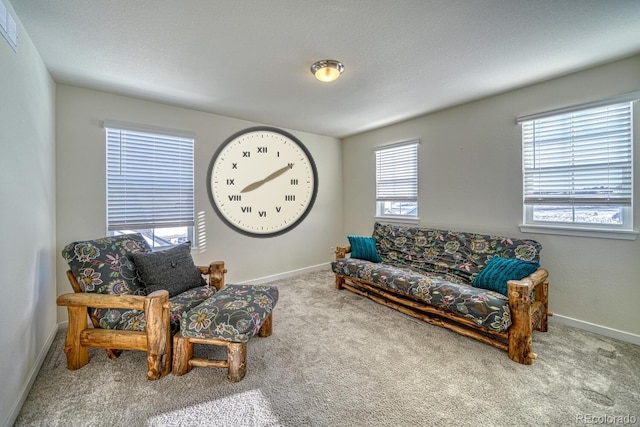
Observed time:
{"hour": 8, "minute": 10}
